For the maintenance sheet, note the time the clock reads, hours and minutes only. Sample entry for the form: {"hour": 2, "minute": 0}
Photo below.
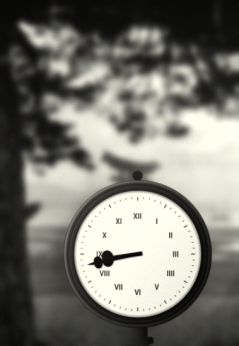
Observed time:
{"hour": 8, "minute": 43}
